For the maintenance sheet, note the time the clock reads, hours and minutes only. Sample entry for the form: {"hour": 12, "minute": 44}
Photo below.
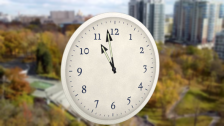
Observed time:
{"hour": 10, "minute": 58}
